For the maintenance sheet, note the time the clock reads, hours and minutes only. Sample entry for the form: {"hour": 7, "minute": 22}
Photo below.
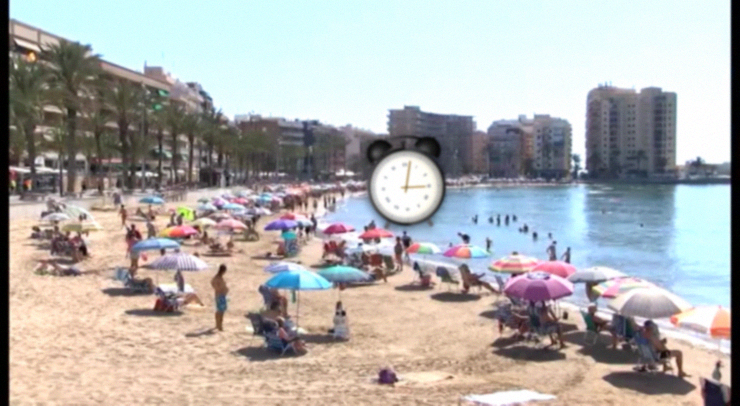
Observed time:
{"hour": 3, "minute": 2}
